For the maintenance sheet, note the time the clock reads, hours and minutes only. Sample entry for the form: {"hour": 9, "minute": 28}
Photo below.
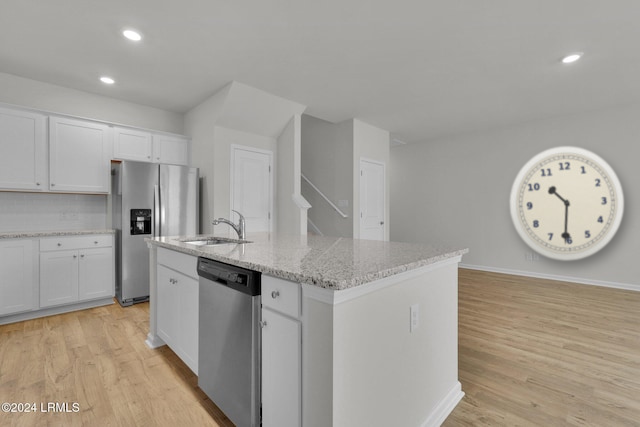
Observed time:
{"hour": 10, "minute": 31}
